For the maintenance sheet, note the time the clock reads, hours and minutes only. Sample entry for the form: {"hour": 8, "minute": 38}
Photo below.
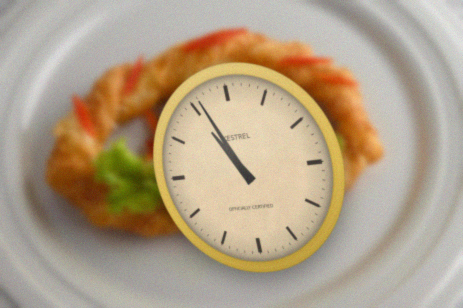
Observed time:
{"hour": 10, "minute": 56}
